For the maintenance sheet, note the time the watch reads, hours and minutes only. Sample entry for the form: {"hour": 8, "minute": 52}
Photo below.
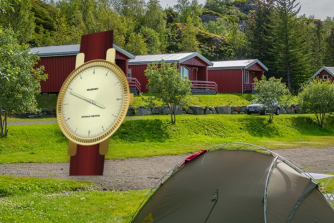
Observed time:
{"hour": 3, "minute": 49}
